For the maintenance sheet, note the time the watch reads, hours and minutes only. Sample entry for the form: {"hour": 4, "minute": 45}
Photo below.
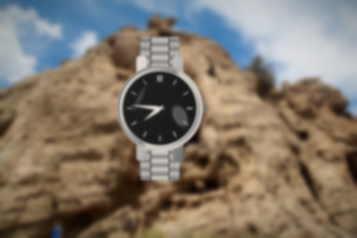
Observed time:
{"hour": 7, "minute": 46}
